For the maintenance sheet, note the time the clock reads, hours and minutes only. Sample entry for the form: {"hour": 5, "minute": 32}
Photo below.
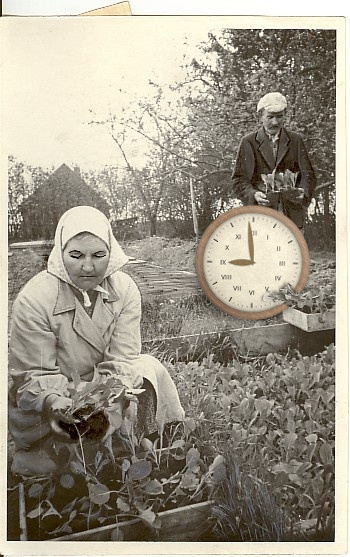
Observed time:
{"hour": 8, "minute": 59}
